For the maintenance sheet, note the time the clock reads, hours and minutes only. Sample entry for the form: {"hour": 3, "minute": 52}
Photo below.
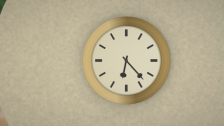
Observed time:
{"hour": 6, "minute": 23}
